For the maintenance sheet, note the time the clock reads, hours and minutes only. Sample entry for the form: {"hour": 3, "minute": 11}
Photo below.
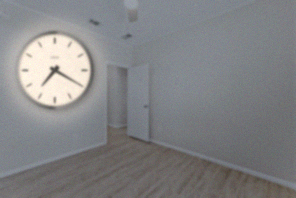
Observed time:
{"hour": 7, "minute": 20}
